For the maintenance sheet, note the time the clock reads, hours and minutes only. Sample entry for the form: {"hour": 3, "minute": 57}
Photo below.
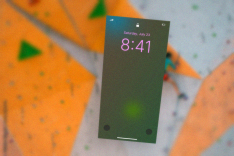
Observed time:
{"hour": 8, "minute": 41}
